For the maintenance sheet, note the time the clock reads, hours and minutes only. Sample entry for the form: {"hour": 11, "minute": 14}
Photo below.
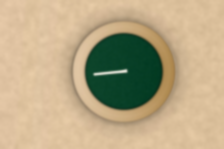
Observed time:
{"hour": 8, "minute": 44}
